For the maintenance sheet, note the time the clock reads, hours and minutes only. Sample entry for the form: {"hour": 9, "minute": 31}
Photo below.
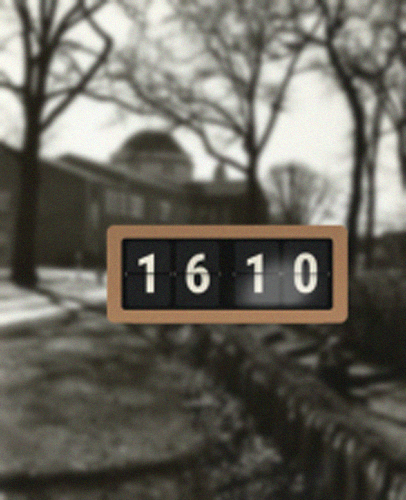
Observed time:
{"hour": 16, "minute": 10}
